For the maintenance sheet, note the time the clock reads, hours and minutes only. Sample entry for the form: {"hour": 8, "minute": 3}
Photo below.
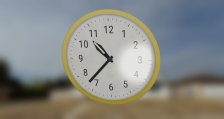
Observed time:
{"hour": 10, "minute": 37}
